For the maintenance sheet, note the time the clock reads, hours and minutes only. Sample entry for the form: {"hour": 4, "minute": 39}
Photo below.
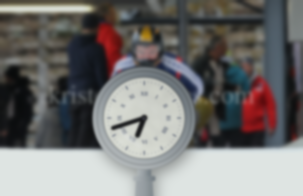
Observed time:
{"hour": 6, "minute": 42}
